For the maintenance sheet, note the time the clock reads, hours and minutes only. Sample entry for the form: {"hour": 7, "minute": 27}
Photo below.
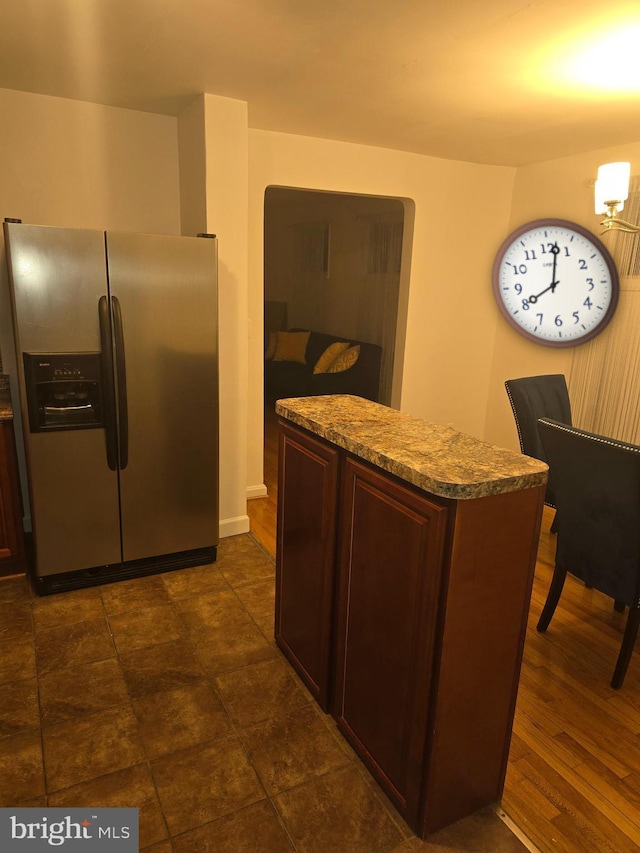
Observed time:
{"hour": 8, "minute": 2}
